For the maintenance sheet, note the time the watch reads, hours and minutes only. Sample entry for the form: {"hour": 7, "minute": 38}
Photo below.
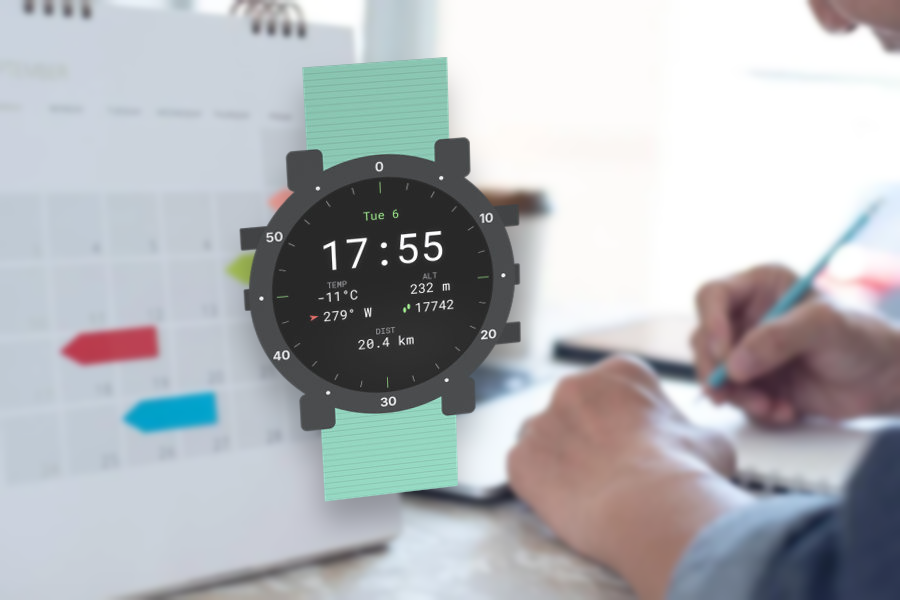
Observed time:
{"hour": 17, "minute": 55}
